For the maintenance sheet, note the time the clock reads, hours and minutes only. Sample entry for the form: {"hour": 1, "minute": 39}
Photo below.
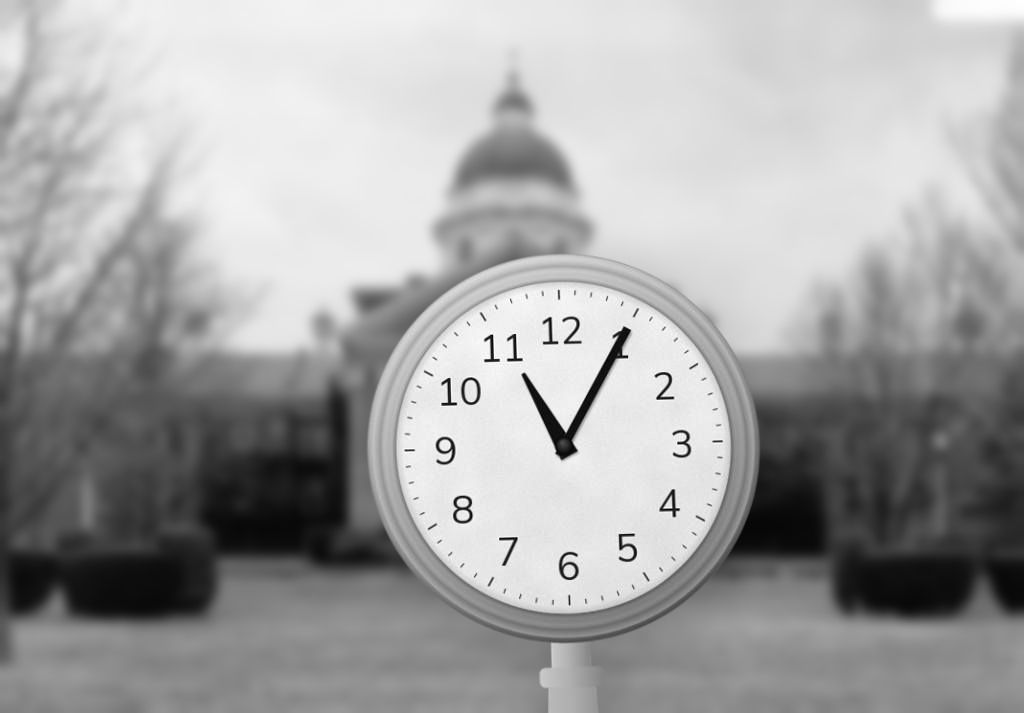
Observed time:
{"hour": 11, "minute": 5}
